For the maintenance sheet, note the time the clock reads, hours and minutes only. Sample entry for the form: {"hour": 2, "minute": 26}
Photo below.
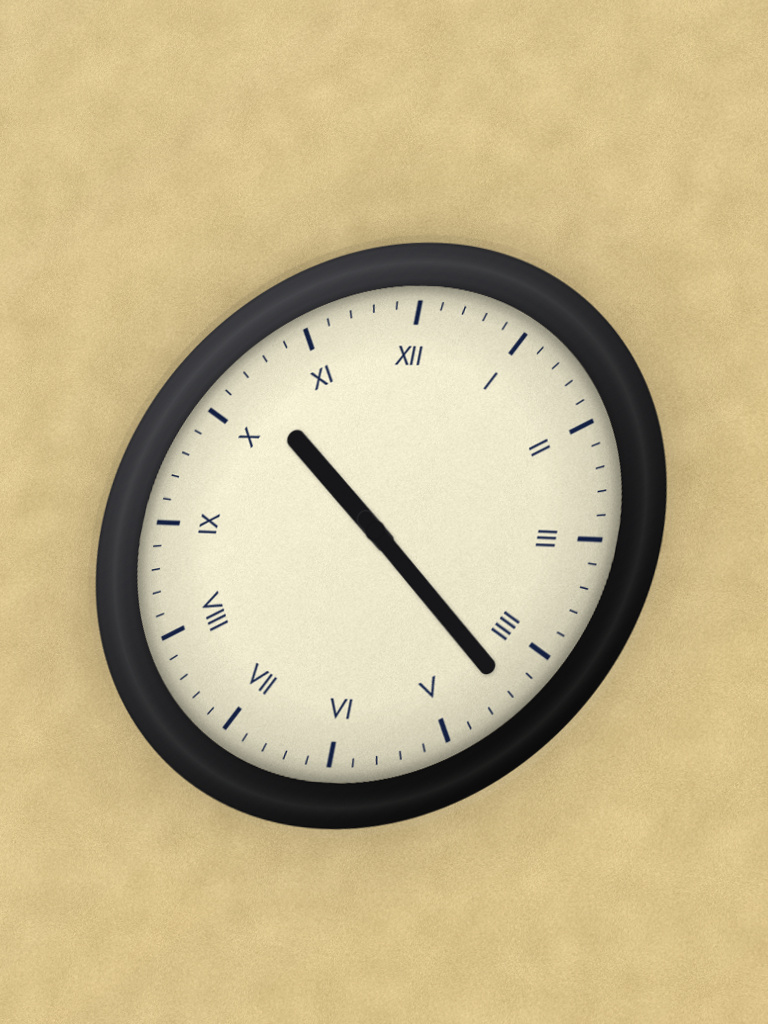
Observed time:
{"hour": 10, "minute": 22}
